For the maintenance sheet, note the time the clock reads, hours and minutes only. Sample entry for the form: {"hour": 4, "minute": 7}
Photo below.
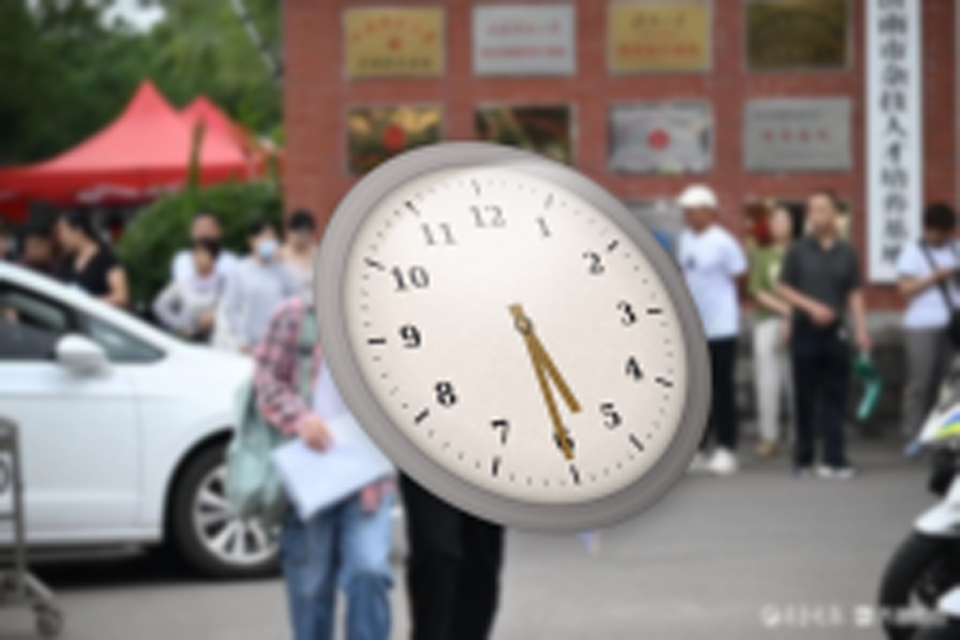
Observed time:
{"hour": 5, "minute": 30}
